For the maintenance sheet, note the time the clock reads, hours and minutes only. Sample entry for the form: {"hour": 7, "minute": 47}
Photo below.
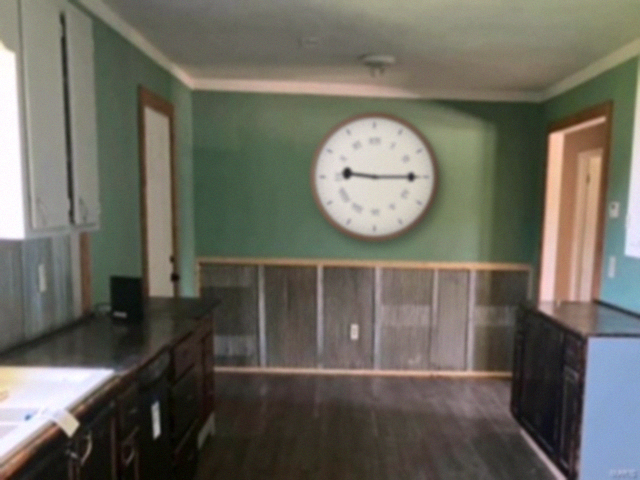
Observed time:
{"hour": 9, "minute": 15}
